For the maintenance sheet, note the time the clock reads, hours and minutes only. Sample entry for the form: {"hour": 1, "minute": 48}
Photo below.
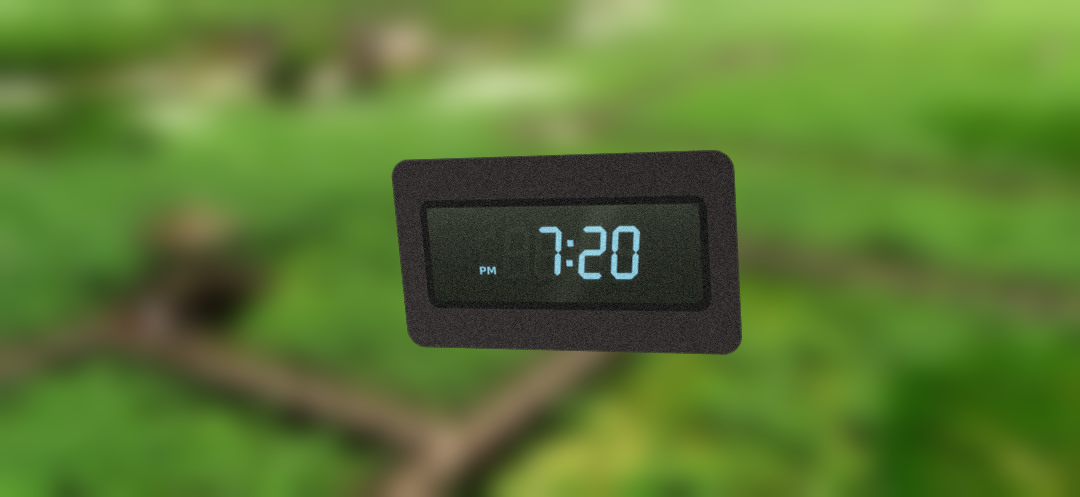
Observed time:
{"hour": 7, "minute": 20}
